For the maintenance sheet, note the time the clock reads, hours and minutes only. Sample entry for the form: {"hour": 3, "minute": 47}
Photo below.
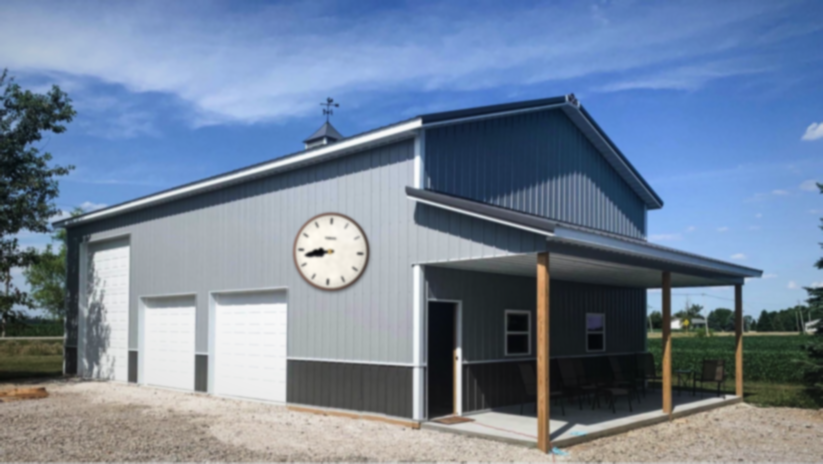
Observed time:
{"hour": 8, "minute": 43}
